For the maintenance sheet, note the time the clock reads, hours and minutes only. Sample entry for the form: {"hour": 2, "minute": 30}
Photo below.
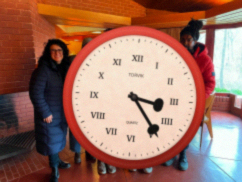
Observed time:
{"hour": 3, "minute": 24}
